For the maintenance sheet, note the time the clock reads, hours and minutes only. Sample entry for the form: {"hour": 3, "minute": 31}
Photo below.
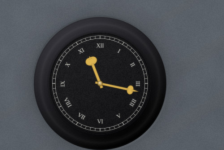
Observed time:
{"hour": 11, "minute": 17}
